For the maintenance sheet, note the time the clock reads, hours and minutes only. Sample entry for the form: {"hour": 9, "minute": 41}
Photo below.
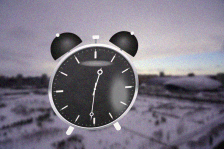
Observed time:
{"hour": 12, "minute": 31}
